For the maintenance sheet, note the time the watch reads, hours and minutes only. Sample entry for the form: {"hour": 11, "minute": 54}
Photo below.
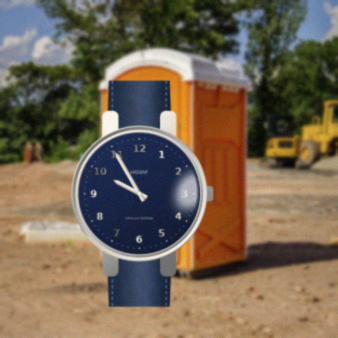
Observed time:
{"hour": 9, "minute": 55}
